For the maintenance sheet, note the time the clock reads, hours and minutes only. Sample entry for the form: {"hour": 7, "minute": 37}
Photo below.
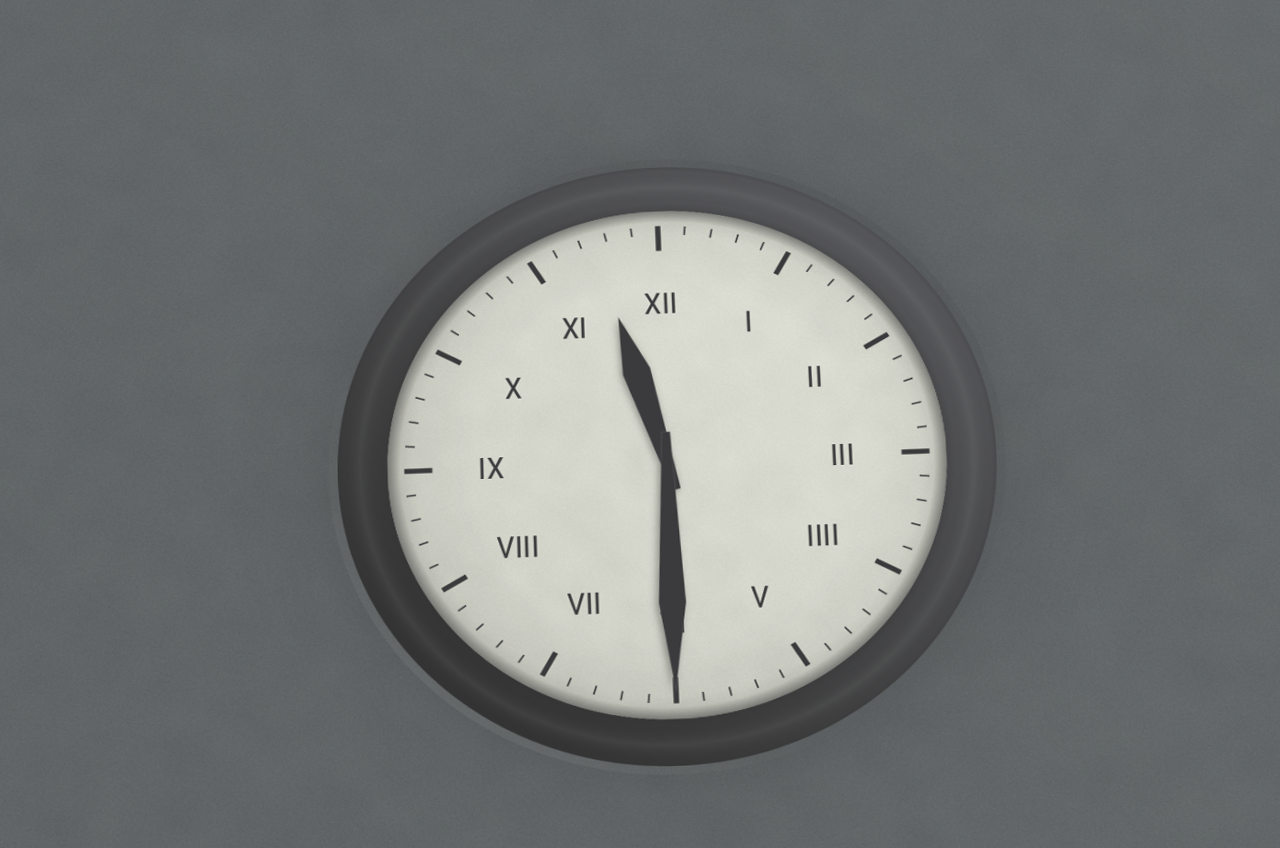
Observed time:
{"hour": 11, "minute": 30}
